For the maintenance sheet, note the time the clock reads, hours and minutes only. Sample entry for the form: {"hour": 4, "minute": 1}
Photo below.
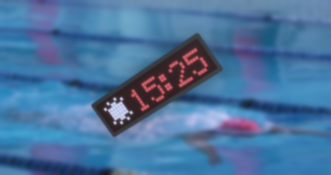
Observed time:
{"hour": 15, "minute": 25}
